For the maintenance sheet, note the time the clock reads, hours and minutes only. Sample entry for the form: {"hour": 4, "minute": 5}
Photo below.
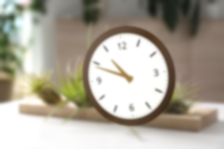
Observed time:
{"hour": 10, "minute": 49}
